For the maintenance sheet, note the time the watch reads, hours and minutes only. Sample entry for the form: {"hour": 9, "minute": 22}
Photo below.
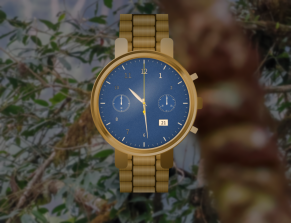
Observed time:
{"hour": 10, "minute": 29}
